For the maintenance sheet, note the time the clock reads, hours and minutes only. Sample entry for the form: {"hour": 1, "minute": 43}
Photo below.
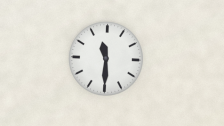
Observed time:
{"hour": 11, "minute": 30}
